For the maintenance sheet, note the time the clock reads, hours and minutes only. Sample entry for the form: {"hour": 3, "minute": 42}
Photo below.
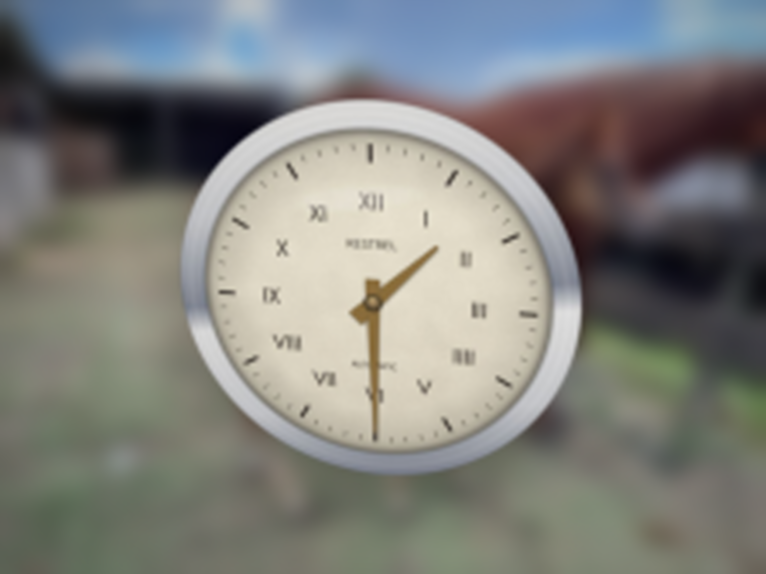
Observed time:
{"hour": 1, "minute": 30}
